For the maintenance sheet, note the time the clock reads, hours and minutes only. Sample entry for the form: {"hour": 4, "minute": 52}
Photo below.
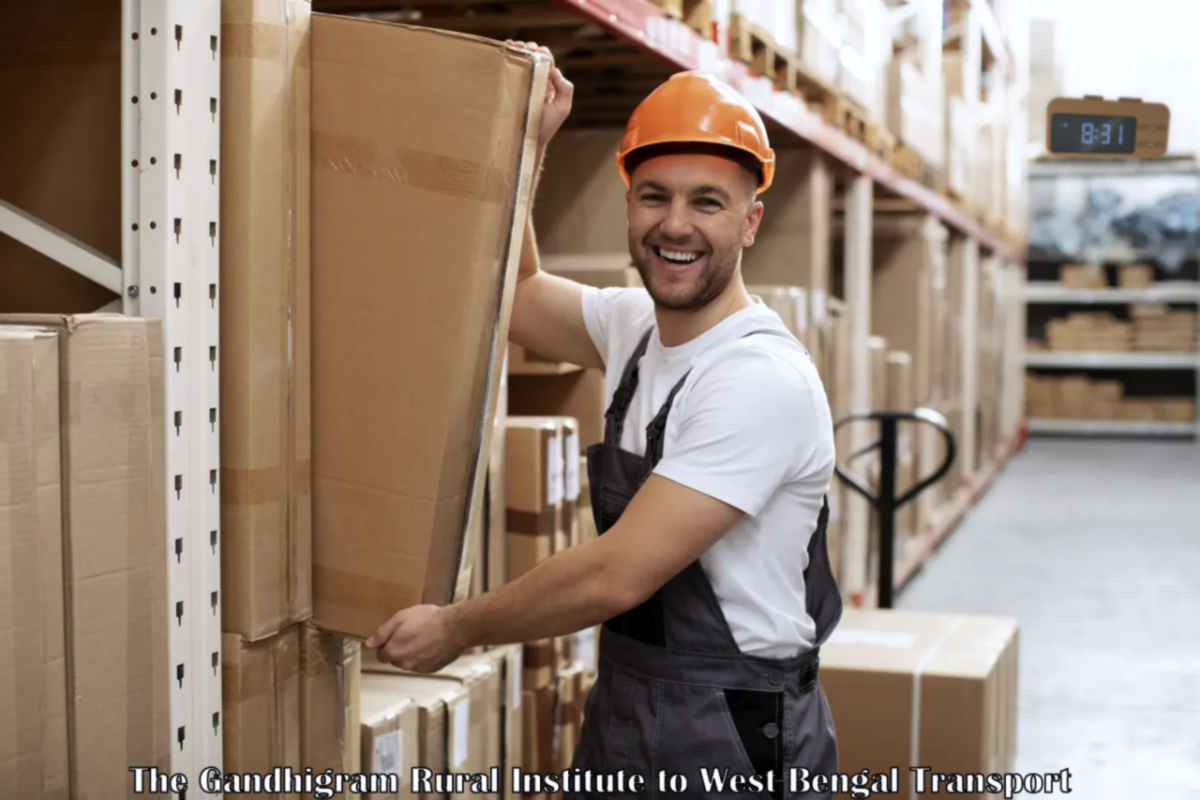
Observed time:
{"hour": 8, "minute": 31}
